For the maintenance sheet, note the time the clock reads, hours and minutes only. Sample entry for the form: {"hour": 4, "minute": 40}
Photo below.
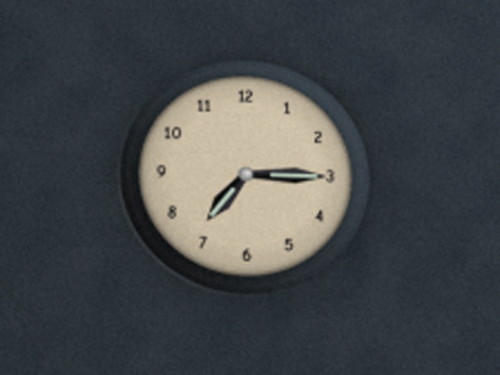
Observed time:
{"hour": 7, "minute": 15}
